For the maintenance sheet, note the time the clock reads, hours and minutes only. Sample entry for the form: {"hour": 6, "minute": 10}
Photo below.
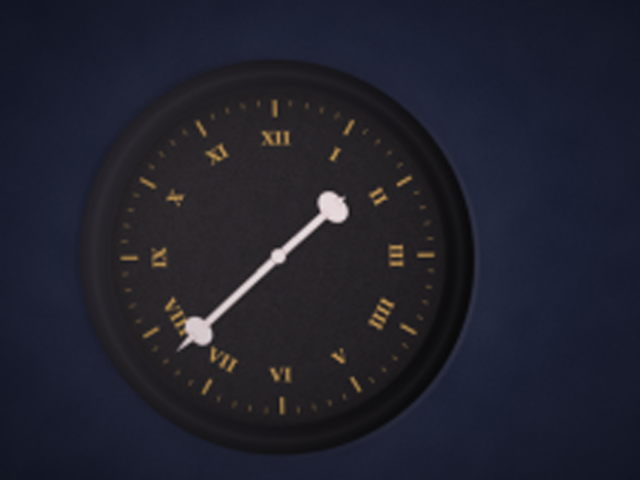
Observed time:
{"hour": 1, "minute": 38}
